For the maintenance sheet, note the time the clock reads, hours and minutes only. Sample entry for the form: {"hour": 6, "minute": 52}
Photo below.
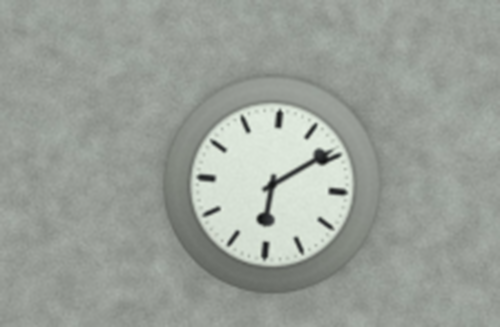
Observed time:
{"hour": 6, "minute": 9}
